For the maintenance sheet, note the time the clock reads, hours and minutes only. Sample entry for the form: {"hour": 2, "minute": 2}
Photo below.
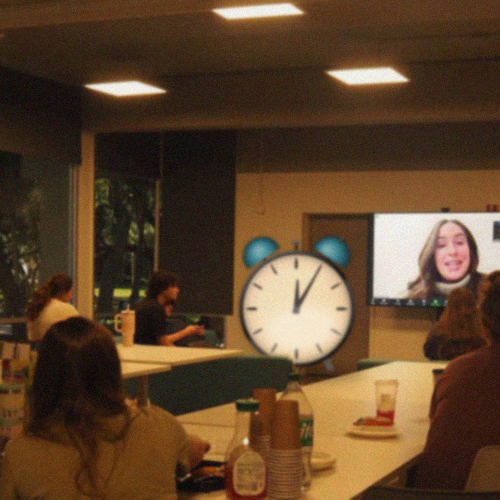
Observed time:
{"hour": 12, "minute": 5}
